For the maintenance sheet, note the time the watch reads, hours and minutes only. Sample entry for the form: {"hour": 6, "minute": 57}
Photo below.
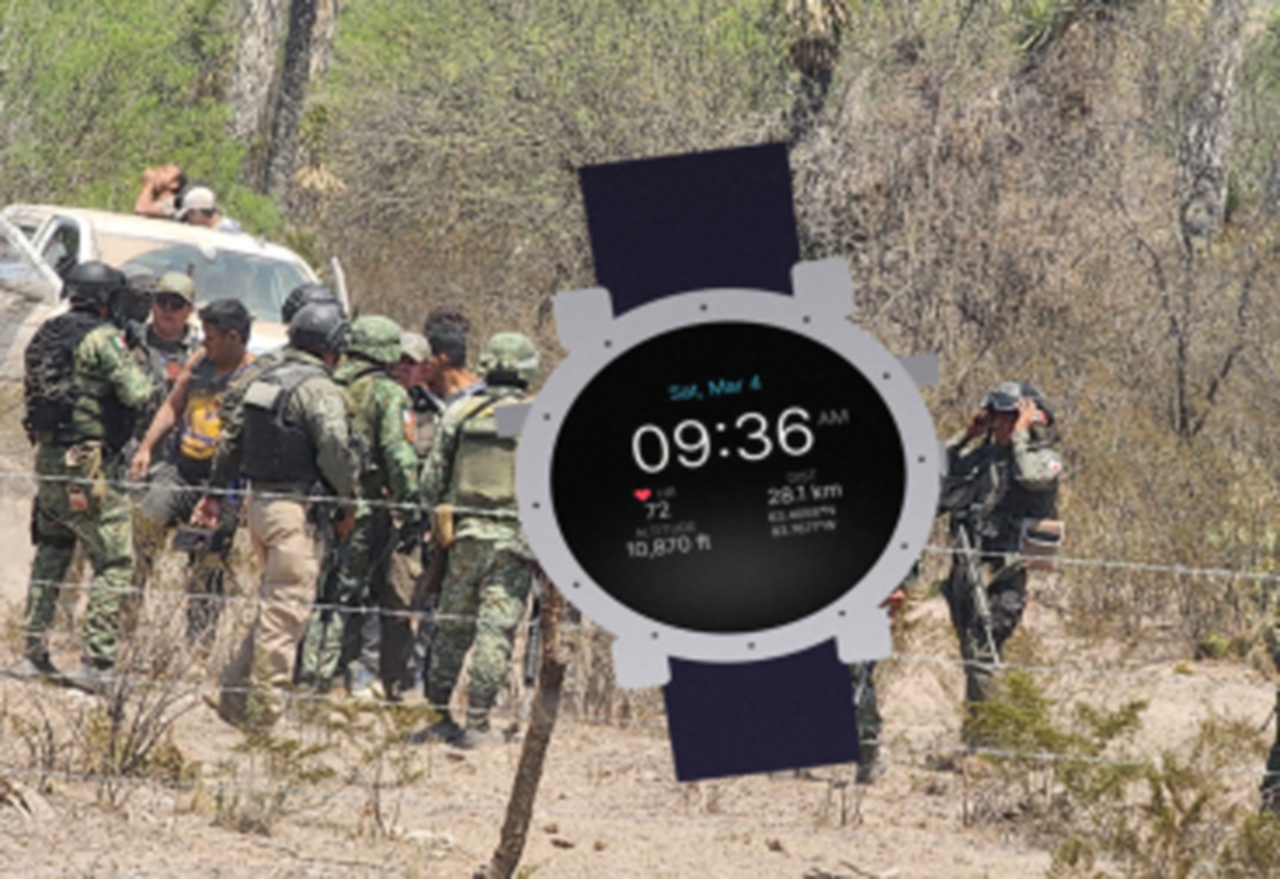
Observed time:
{"hour": 9, "minute": 36}
